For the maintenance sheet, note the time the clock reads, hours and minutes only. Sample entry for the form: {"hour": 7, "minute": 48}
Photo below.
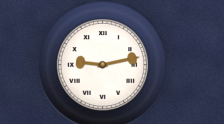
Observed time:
{"hour": 9, "minute": 13}
